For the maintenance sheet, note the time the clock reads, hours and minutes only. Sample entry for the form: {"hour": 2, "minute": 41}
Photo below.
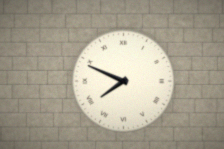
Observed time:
{"hour": 7, "minute": 49}
